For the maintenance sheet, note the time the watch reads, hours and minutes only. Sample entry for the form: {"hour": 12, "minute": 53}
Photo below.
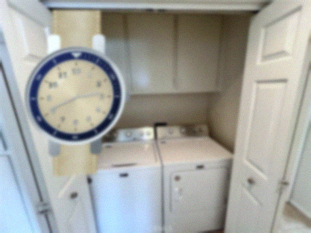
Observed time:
{"hour": 2, "minute": 41}
